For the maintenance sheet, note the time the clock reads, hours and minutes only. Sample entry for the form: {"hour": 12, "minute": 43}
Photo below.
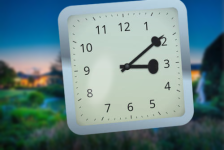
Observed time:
{"hour": 3, "minute": 9}
